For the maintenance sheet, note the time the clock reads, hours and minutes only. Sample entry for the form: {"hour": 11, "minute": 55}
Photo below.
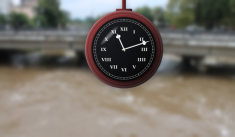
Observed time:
{"hour": 11, "minute": 12}
